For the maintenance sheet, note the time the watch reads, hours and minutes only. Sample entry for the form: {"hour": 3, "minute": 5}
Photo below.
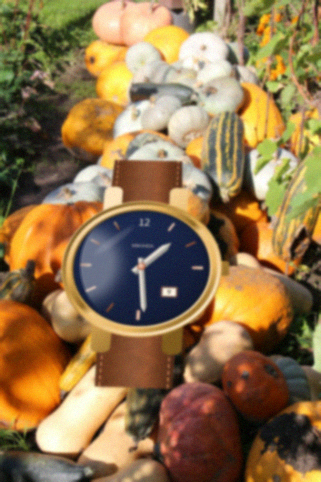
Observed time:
{"hour": 1, "minute": 29}
